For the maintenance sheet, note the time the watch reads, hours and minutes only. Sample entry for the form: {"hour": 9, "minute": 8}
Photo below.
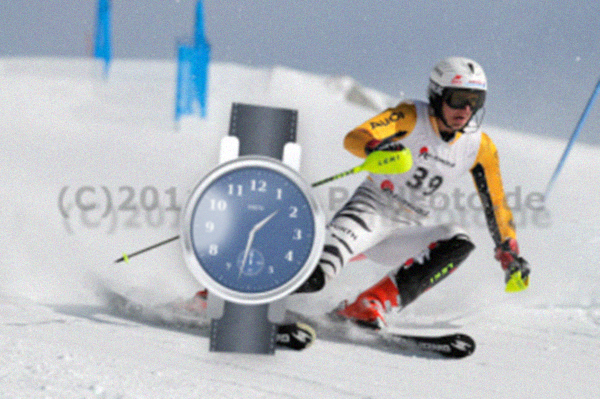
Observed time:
{"hour": 1, "minute": 32}
